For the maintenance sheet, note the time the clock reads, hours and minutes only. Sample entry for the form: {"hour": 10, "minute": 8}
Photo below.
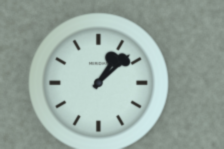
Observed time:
{"hour": 1, "minute": 8}
